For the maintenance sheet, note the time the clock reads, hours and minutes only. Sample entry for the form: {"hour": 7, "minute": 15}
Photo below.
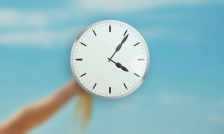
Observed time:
{"hour": 4, "minute": 6}
